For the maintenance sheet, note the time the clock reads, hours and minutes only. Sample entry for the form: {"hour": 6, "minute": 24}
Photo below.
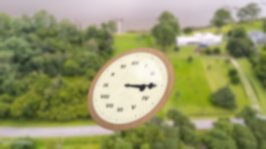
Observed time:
{"hour": 3, "minute": 15}
